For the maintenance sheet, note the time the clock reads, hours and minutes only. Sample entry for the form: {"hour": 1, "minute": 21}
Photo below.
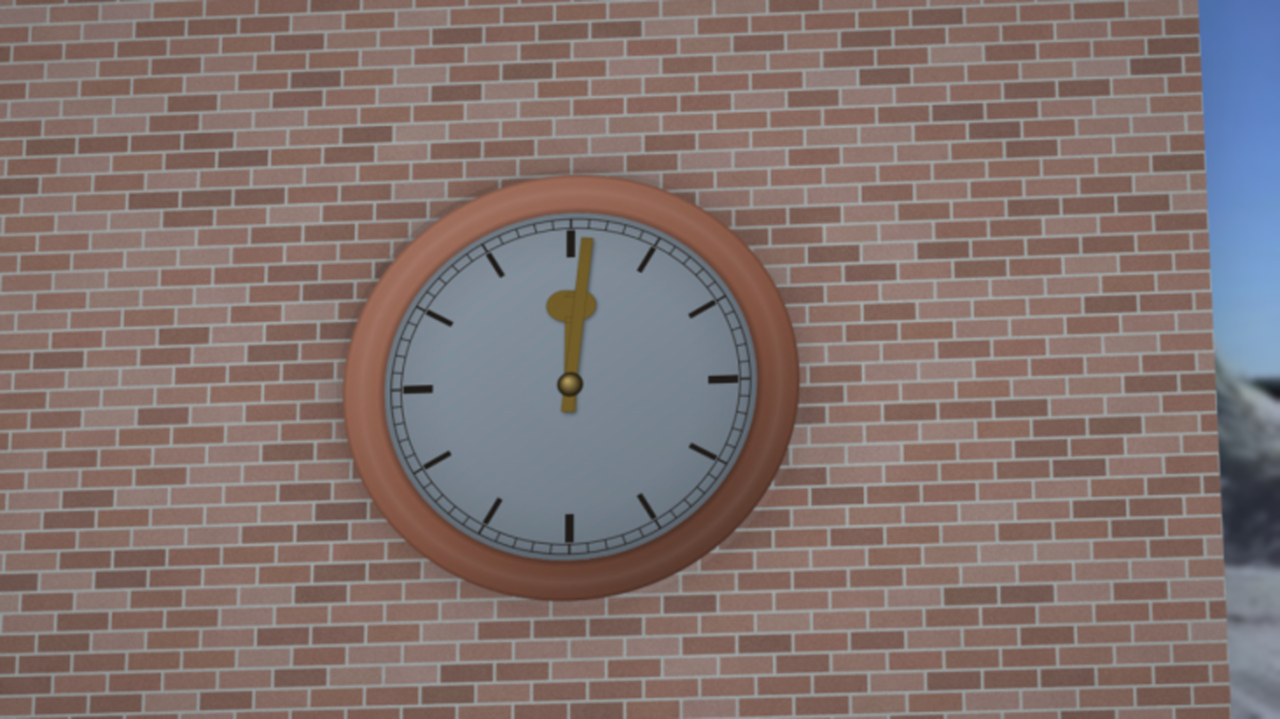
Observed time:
{"hour": 12, "minute": 1}
